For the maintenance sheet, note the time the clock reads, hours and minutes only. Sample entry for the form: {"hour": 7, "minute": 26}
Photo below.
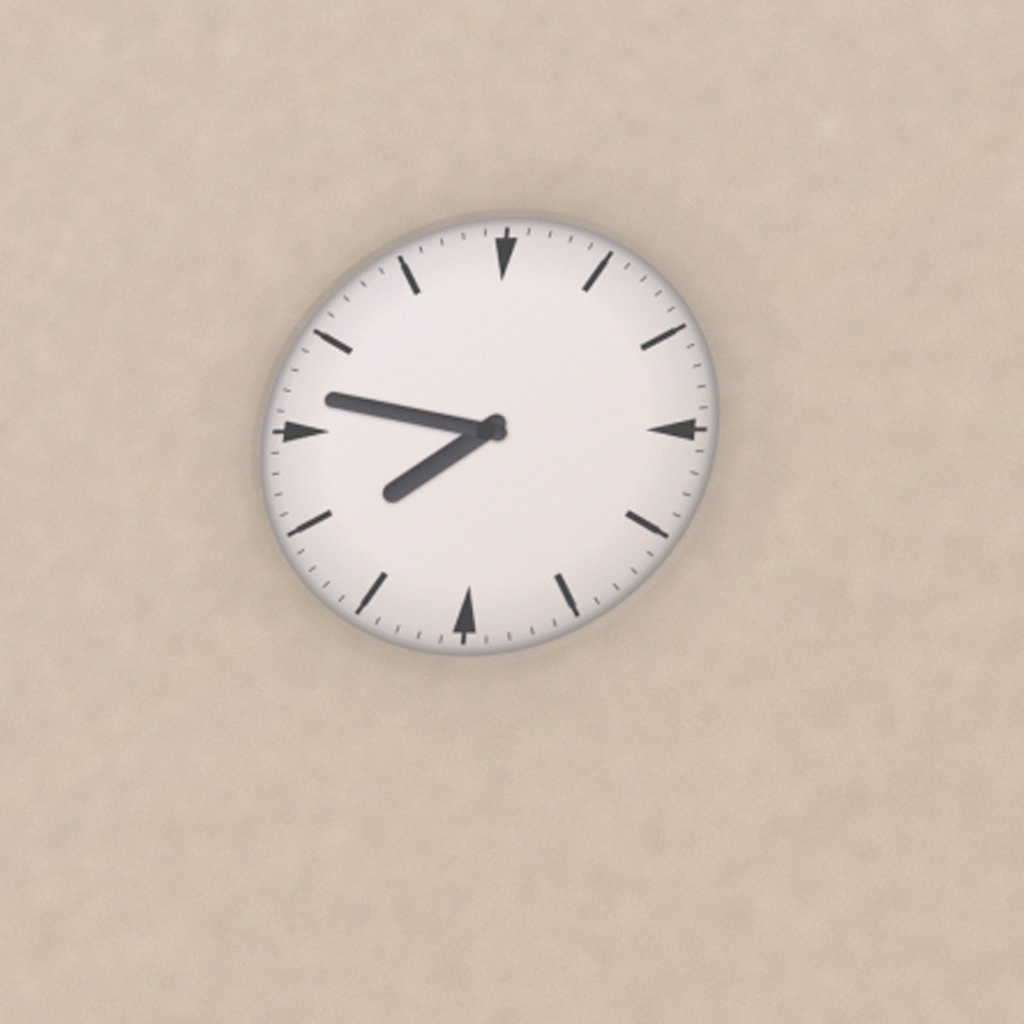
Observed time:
{"hour": 7, "minute": 47}
